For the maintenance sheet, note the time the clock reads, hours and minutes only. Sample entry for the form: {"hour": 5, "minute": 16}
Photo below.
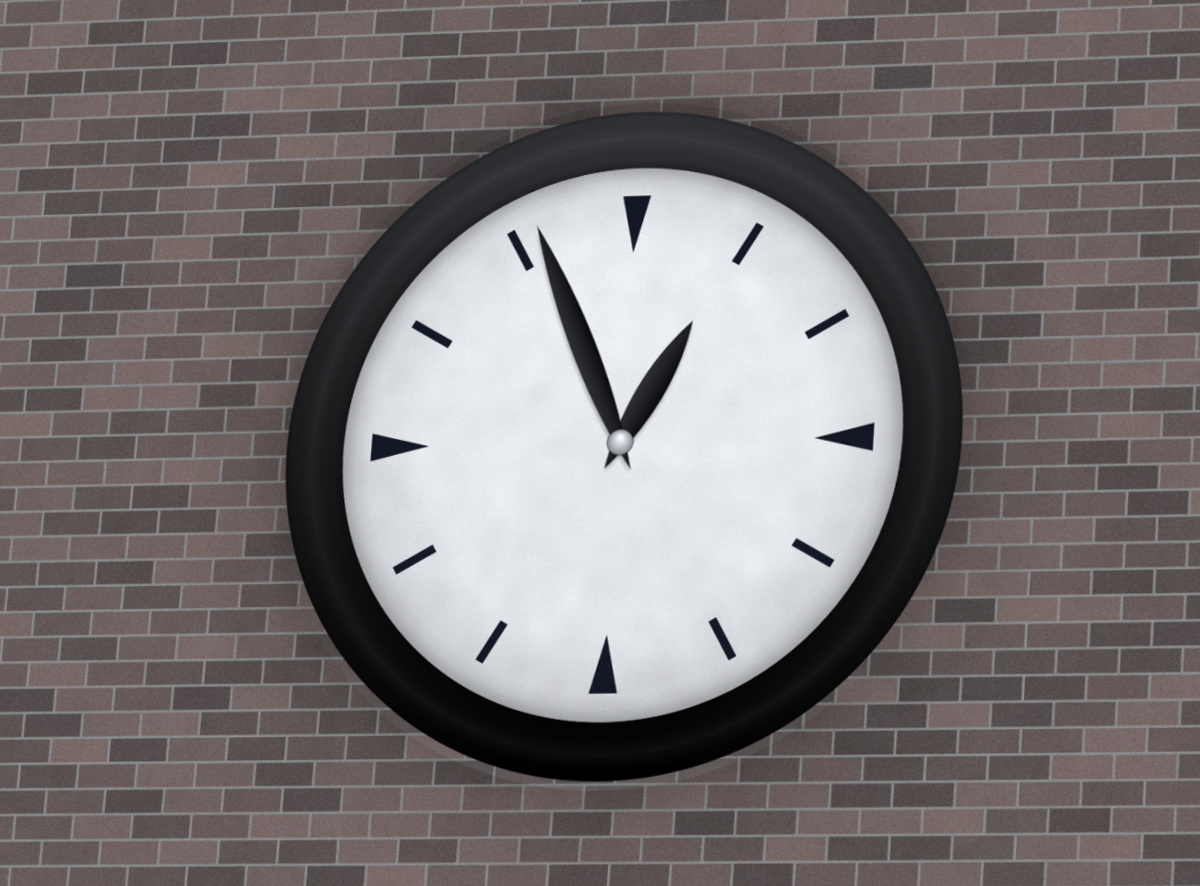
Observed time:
{"hour": 12, "minute": 56}
